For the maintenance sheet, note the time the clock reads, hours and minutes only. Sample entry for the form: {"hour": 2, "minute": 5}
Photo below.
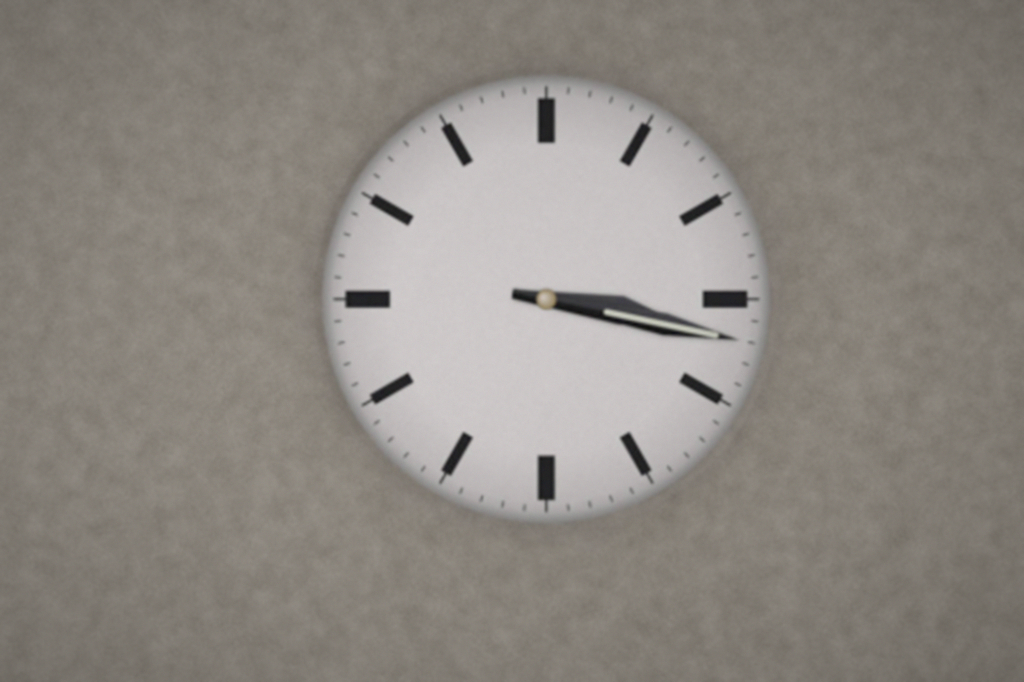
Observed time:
{"hour": 3, "minute": 17}
